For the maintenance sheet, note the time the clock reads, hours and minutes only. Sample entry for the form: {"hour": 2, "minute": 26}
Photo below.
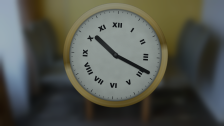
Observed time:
{"hour": 10, "minute": 19}
